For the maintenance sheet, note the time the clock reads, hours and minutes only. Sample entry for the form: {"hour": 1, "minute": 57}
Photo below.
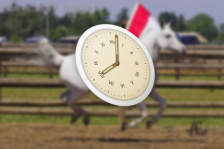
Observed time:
{"hour": 8, "minute": 2}
